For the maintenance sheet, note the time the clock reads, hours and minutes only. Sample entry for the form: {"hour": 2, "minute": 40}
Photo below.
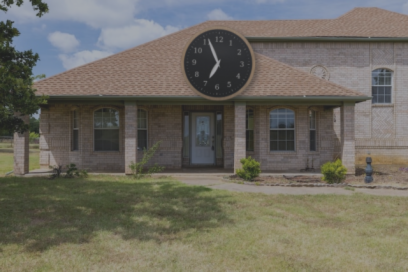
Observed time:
{"hour": 6, "minute": 56}
